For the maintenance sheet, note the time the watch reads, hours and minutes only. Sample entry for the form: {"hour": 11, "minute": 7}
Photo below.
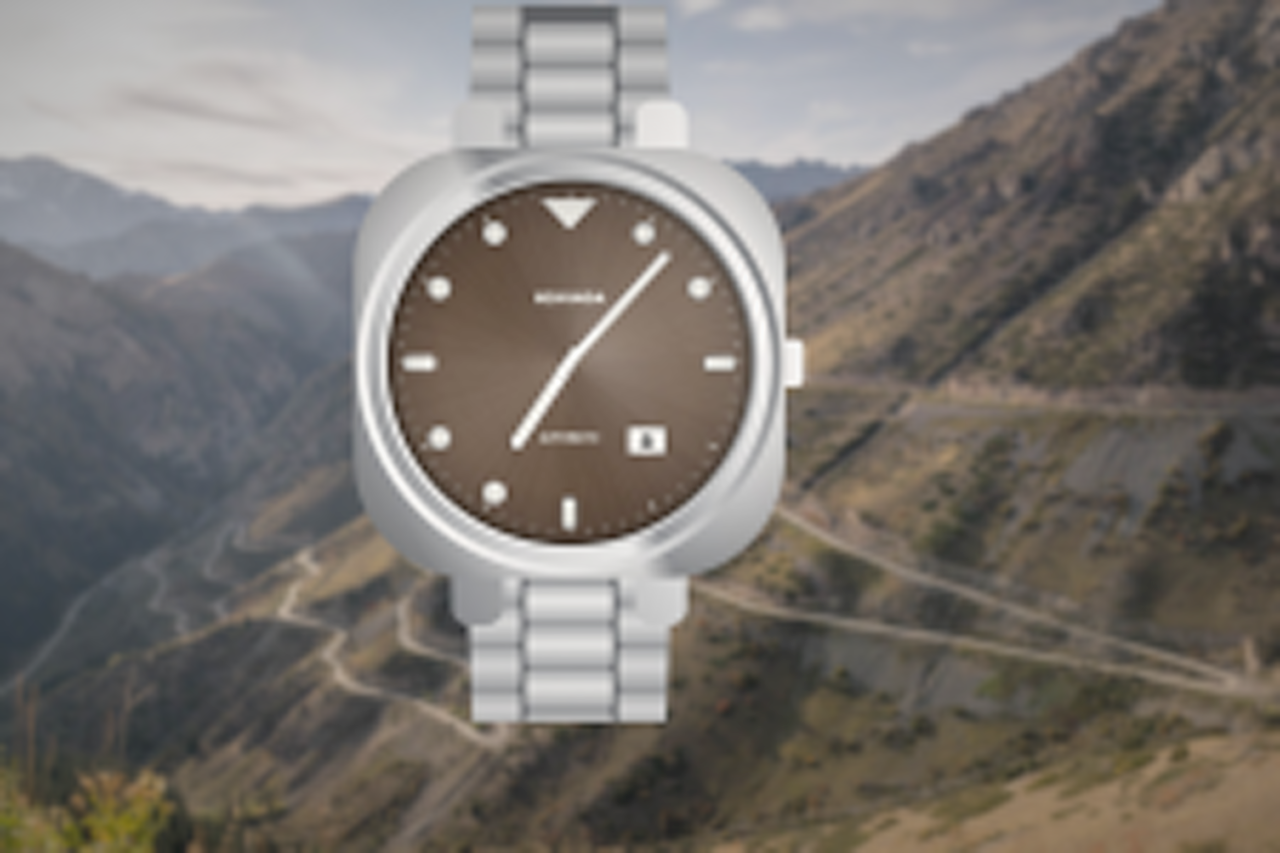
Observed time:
{"hour": 7, "minute": 7}
